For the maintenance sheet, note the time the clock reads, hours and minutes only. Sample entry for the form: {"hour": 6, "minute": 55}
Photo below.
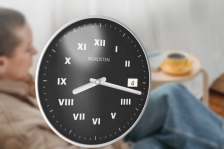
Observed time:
{"hour": 8, "minute": 17}
